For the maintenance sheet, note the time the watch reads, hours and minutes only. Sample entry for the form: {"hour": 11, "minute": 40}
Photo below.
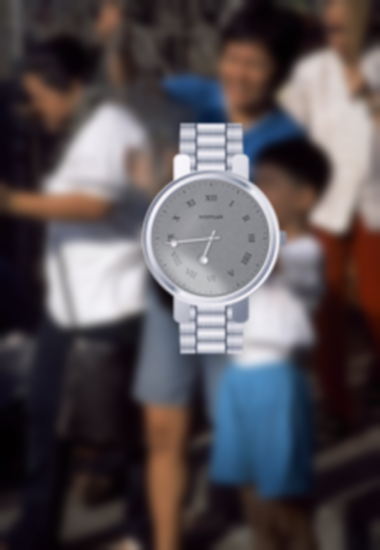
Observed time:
{"hour": 6, "minute": 44}
